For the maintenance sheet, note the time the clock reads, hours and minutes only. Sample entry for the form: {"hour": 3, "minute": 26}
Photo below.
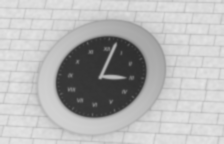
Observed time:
{"hour": 3, "minute": 2}
